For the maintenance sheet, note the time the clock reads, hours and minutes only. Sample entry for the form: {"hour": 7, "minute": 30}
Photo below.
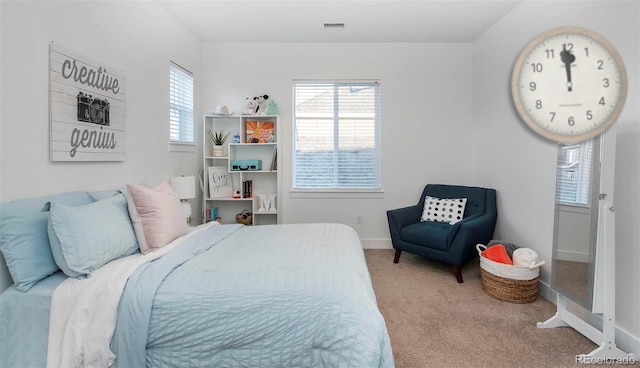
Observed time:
{"hour": 11, "minute": 59}
